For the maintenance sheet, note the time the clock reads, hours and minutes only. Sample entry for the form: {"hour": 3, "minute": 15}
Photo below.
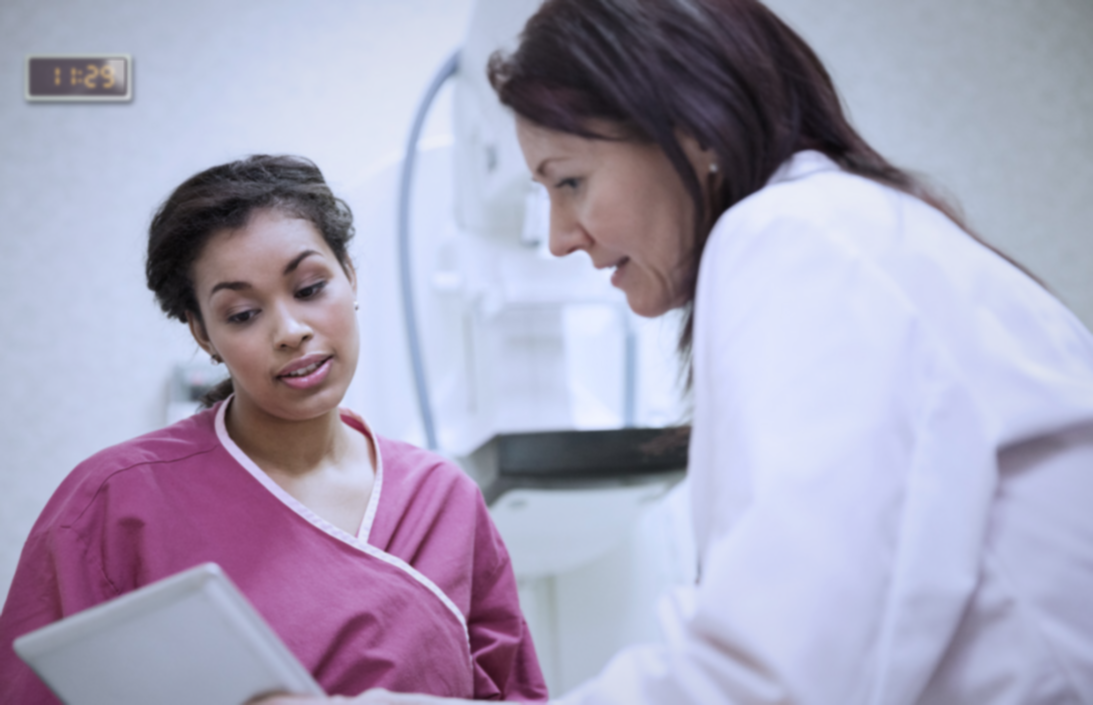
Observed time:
{"hour": 11, "minute": 29}
